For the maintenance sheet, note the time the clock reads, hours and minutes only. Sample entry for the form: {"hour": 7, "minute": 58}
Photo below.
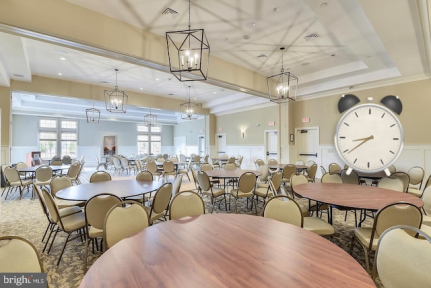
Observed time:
{"hour": 8, "minute": 39}
